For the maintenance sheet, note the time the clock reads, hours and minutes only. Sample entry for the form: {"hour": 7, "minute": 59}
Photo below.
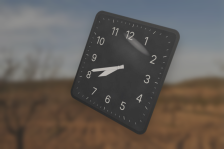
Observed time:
{"hour": 7, "minute": 41}
